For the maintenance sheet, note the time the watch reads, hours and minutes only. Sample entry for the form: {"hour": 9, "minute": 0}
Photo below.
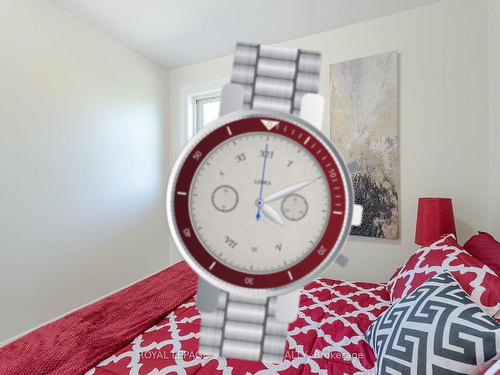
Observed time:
{"hour": 4, "minute": 10}
